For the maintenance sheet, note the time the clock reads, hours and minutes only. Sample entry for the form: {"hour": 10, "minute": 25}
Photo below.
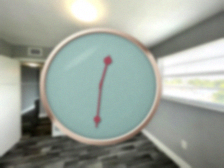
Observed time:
{"hour": 12, "minute": 31}
